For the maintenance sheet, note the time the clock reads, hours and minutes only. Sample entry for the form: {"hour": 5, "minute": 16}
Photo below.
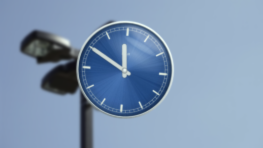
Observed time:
{"hour": 11, "minute": 50}
